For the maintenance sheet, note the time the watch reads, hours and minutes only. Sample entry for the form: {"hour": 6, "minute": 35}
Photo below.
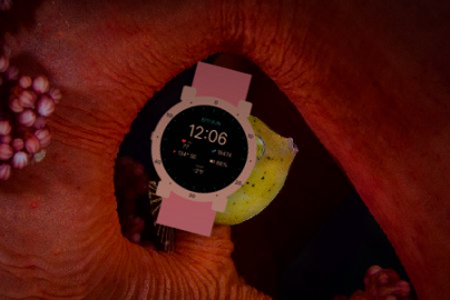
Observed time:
{"hour": 12, "minute": 6}
